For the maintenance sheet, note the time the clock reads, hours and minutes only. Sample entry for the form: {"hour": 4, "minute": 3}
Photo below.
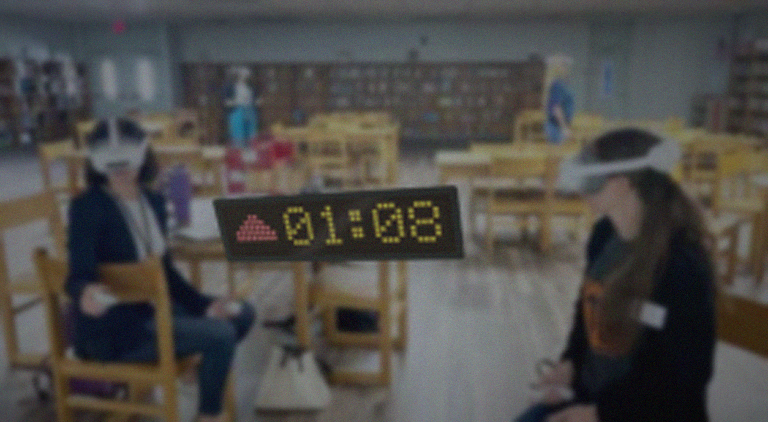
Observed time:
{"hour": 1, "minute": 8}
